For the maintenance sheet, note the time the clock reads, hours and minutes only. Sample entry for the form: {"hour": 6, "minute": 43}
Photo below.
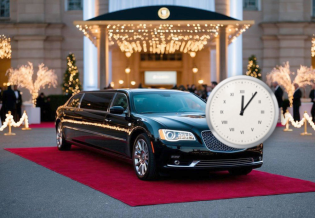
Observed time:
{"hour": 12, "minute": 6}
